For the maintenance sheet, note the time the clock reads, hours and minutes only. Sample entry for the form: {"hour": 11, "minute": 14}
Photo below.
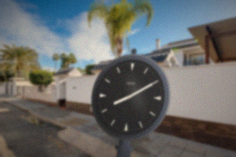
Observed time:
{"hour": 8, "minute": 10}
